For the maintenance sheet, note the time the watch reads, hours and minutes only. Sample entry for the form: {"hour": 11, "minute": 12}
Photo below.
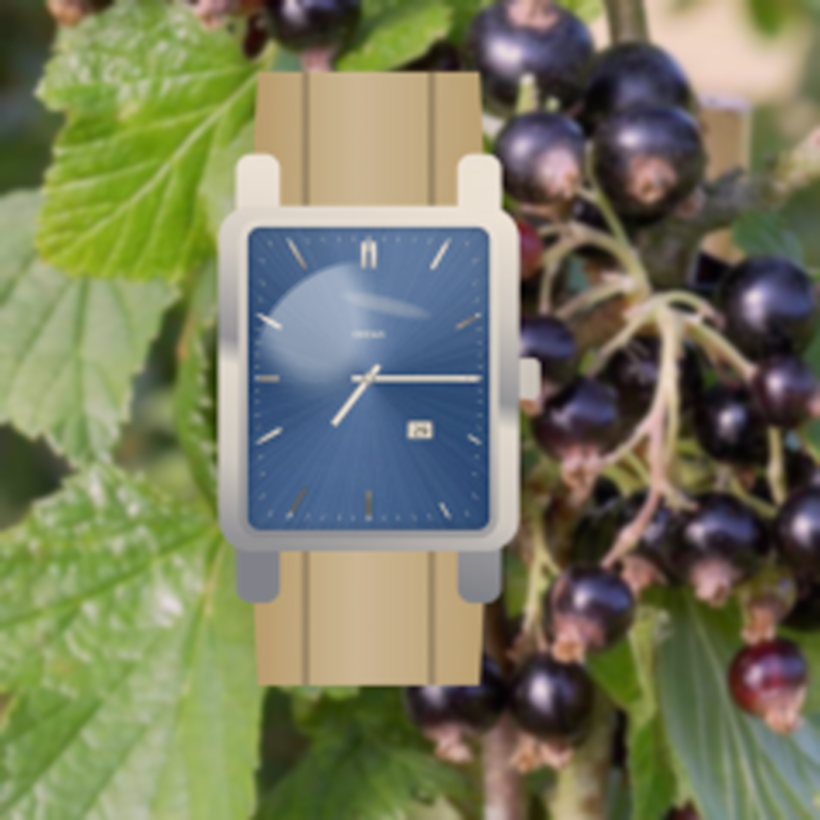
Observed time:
{"hour": 7, "minute": 15}
